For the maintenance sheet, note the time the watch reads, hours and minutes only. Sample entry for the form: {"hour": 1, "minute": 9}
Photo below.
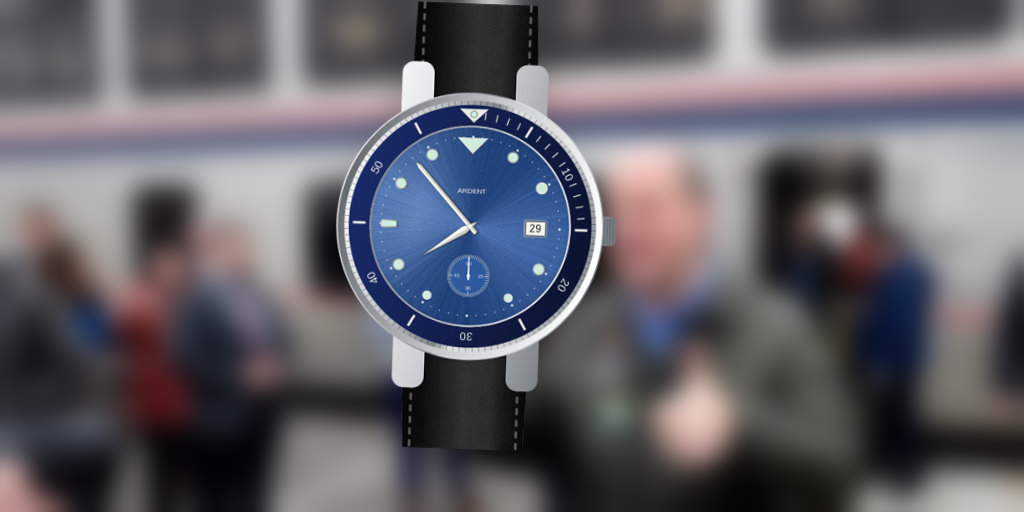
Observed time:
{"hour": 7, "minute": 53}
